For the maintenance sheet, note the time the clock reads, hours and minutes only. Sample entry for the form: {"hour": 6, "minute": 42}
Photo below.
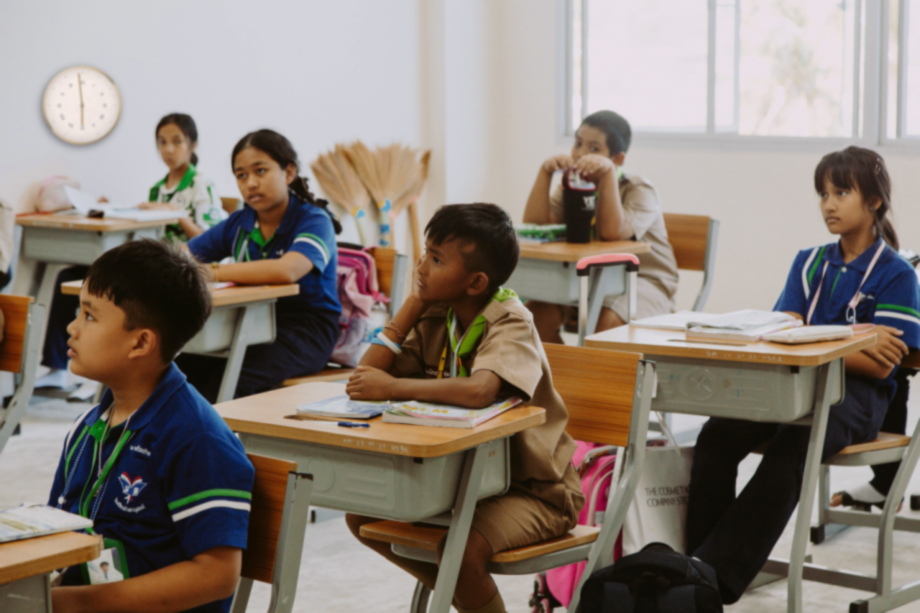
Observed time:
{"hour": 5, "minute": 59}
